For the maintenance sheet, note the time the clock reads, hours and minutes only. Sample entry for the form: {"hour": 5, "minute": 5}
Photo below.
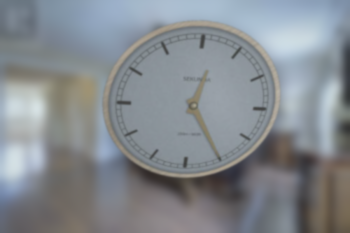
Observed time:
{"hour": 12, "minute": 25}
